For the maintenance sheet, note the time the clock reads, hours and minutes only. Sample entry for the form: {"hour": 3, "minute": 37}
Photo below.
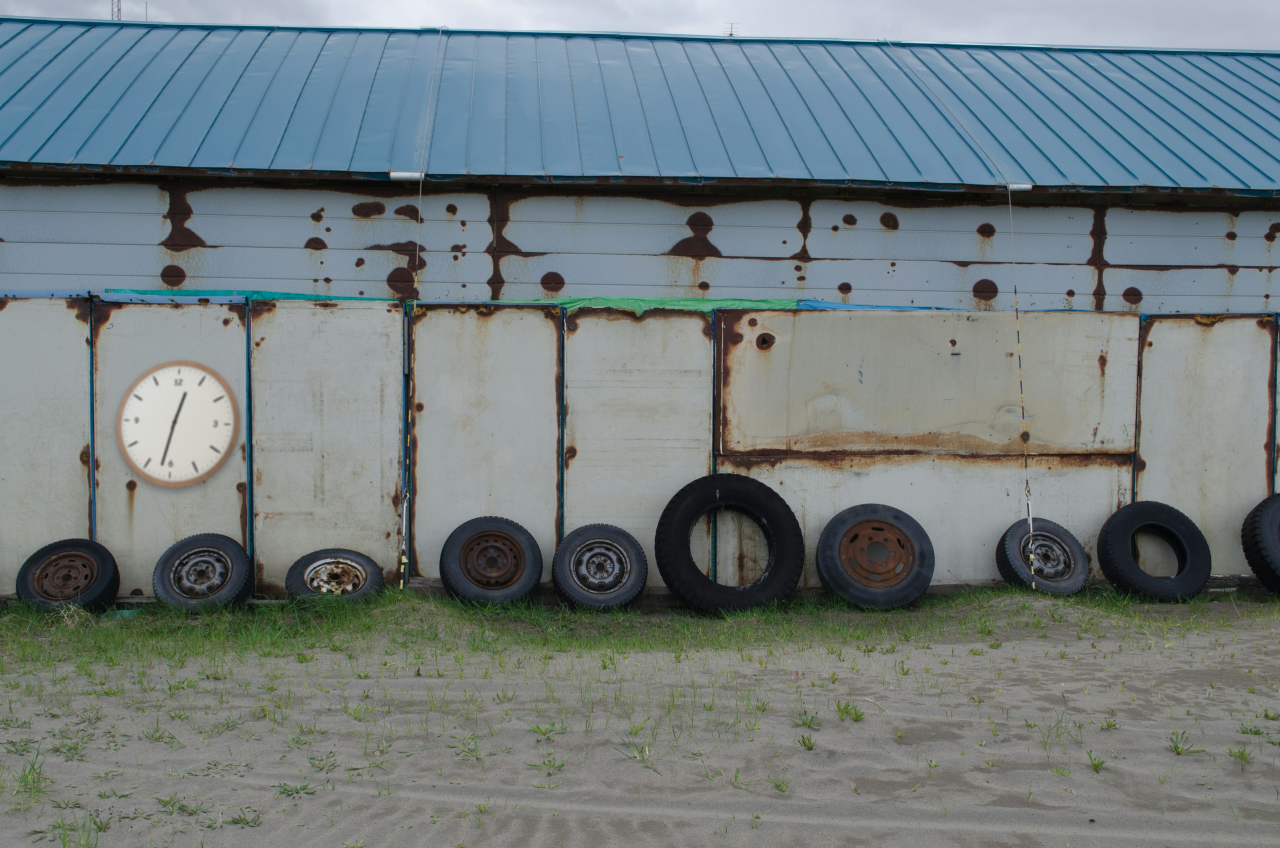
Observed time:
{"hour": 12, "minute": 32}
